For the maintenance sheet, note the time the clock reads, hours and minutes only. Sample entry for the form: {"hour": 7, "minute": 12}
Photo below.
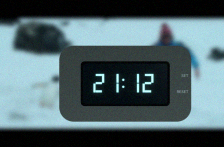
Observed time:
{"hour": 21, "minute": 12}
